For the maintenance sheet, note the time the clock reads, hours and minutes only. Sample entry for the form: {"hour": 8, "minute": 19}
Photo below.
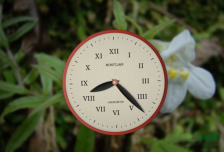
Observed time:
{"hour": 8, "minute": 23}
